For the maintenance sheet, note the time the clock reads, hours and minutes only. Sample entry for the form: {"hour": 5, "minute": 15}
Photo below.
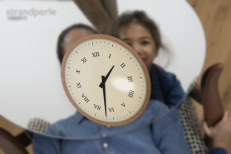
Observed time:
{"hour": 1, "minute": 32}
